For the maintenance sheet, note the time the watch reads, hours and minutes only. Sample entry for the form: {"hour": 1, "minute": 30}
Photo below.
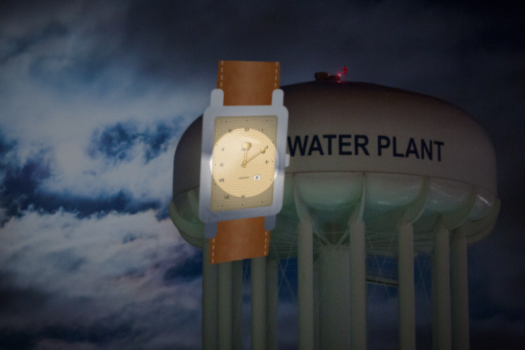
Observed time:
{"hour": 12, "minute": 10}
